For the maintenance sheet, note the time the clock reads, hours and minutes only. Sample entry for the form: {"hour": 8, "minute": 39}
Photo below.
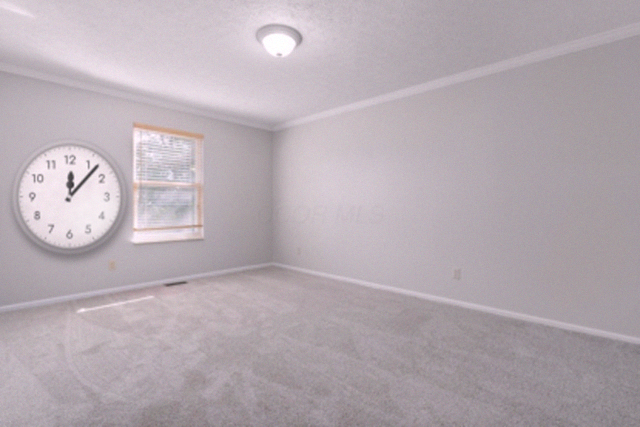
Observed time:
{"hour": 12, "minute": 7}
